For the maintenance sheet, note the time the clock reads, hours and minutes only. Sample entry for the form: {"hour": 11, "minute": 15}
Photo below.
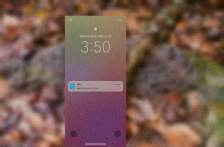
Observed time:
{"hour": 3, "minute": 50}
